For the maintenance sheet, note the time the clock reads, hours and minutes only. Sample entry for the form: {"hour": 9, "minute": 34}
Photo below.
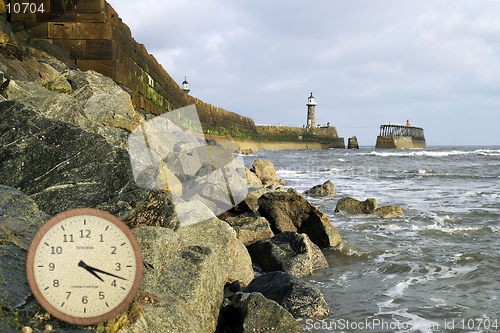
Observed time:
{"hour": 4, "minute": 18}
